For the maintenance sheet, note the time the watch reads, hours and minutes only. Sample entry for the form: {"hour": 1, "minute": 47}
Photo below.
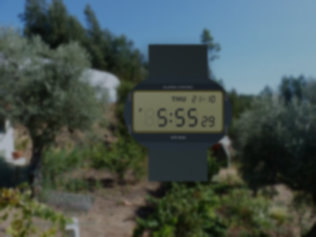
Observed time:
{"hour": 5, "minute": 55}
